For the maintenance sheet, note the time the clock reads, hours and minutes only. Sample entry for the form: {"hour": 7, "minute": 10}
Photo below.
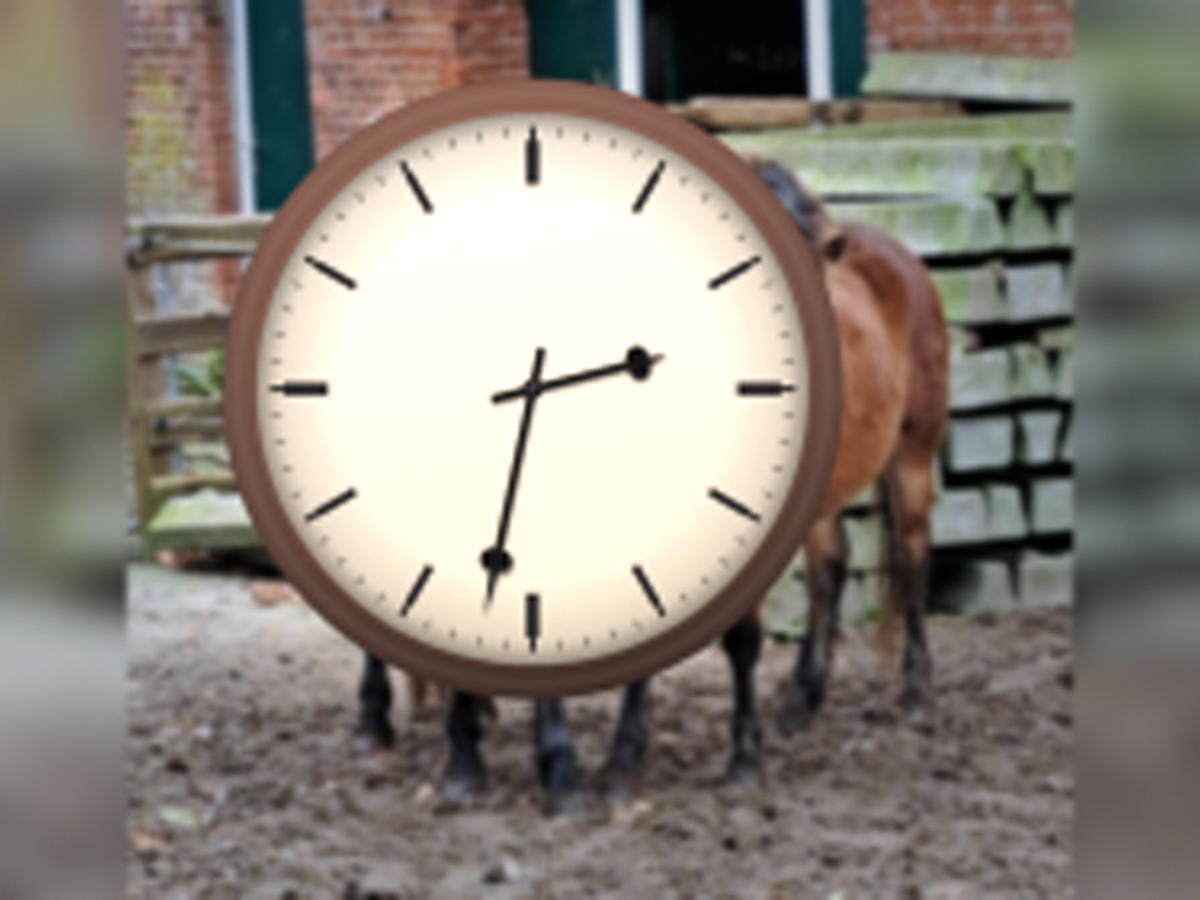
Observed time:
{"hour": 2, "minute": 32}
